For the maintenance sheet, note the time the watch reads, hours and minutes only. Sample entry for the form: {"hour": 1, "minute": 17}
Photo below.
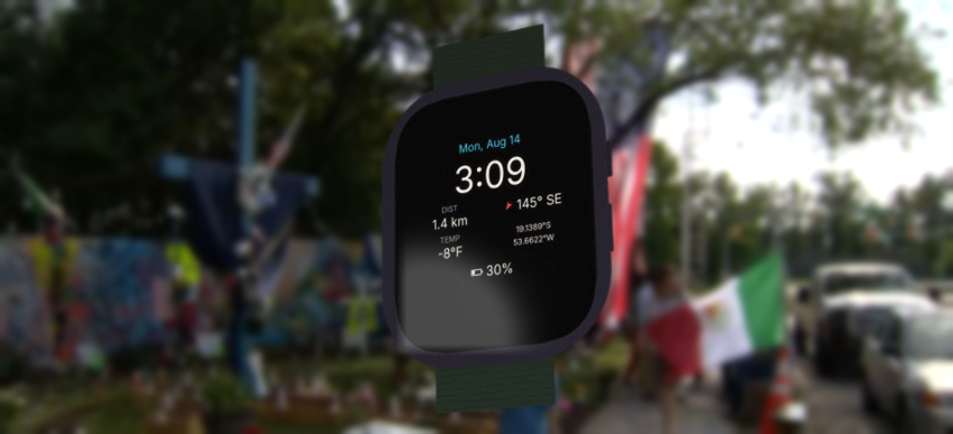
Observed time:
{"hour": 3, "minute": 9}
